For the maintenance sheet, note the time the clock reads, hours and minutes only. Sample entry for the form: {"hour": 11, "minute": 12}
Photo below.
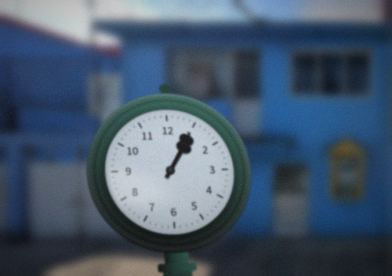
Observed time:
{"hour": 1, "minute": 5}
